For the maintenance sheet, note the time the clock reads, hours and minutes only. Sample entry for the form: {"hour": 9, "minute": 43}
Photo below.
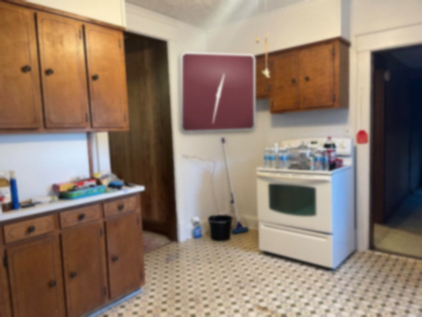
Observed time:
{"hour": 12, "minute": 32}
